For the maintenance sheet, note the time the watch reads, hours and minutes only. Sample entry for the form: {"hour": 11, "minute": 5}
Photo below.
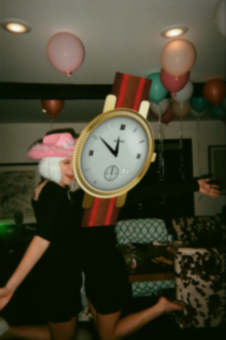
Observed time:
{"hour": 11, "minute": 51}
